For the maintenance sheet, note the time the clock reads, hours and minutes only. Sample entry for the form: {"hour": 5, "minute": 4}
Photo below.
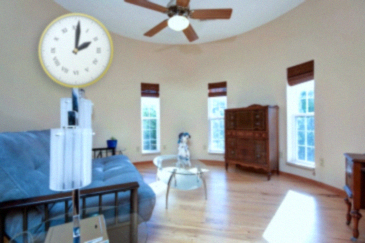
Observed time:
{"hour": 2, "minute": 1}
